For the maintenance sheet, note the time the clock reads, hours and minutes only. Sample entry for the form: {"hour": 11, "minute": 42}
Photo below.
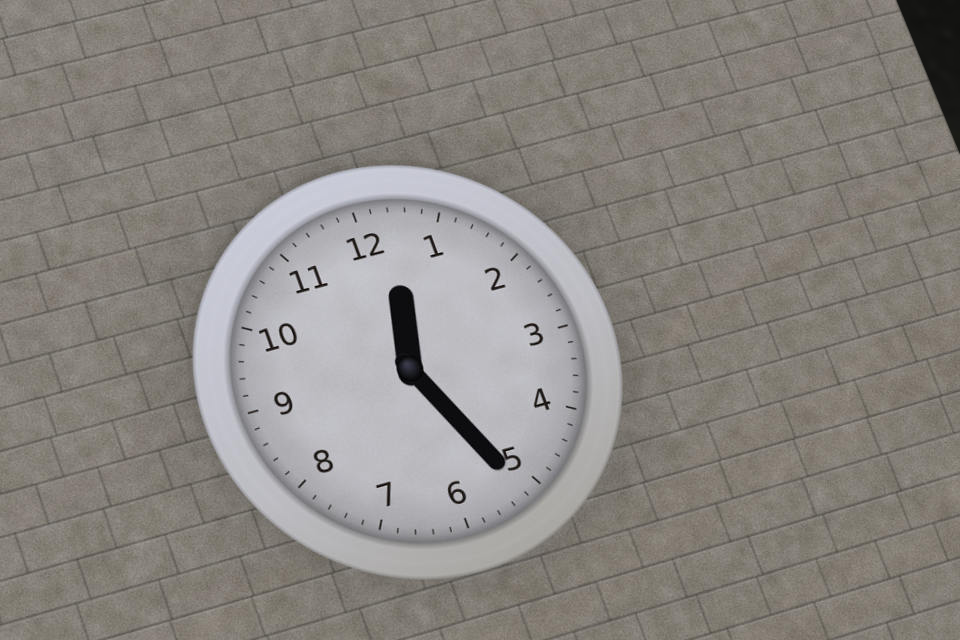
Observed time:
{"hour": 12, "minute": 26}
